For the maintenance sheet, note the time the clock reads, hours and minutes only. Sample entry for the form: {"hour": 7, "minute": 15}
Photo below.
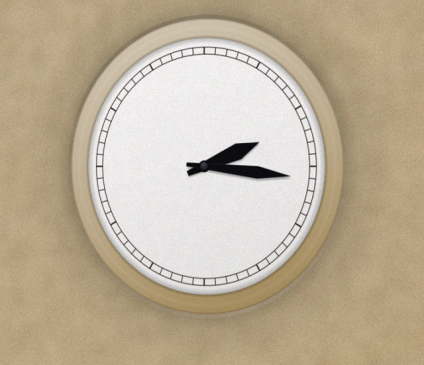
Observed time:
{"hour": 2, "minute": 16}
